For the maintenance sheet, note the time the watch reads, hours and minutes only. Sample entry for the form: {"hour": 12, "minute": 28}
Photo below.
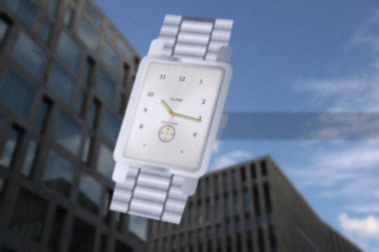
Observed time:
{"hour": 10, "minute": 16}
